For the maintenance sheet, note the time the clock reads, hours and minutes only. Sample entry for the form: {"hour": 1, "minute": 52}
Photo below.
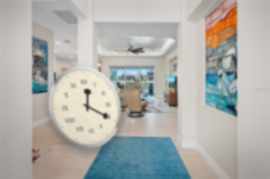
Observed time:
{"hour": 12, "minute": 20}
